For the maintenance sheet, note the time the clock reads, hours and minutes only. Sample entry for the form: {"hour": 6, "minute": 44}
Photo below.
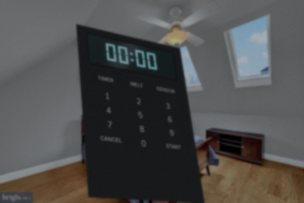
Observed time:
{"hour": 0, "minute": 0}
